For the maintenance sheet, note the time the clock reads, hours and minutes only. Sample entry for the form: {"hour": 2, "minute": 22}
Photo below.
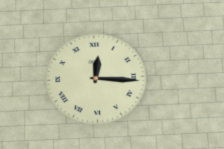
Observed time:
{"hour": 12, "minute": 16}
